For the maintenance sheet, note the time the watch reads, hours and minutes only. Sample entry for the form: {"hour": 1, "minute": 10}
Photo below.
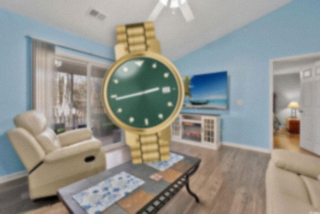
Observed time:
{"hour": 2, "minute": 44}
